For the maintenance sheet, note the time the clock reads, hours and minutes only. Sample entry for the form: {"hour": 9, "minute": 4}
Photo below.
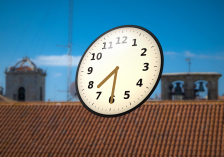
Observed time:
{"hour": 7, "minute": 30}
